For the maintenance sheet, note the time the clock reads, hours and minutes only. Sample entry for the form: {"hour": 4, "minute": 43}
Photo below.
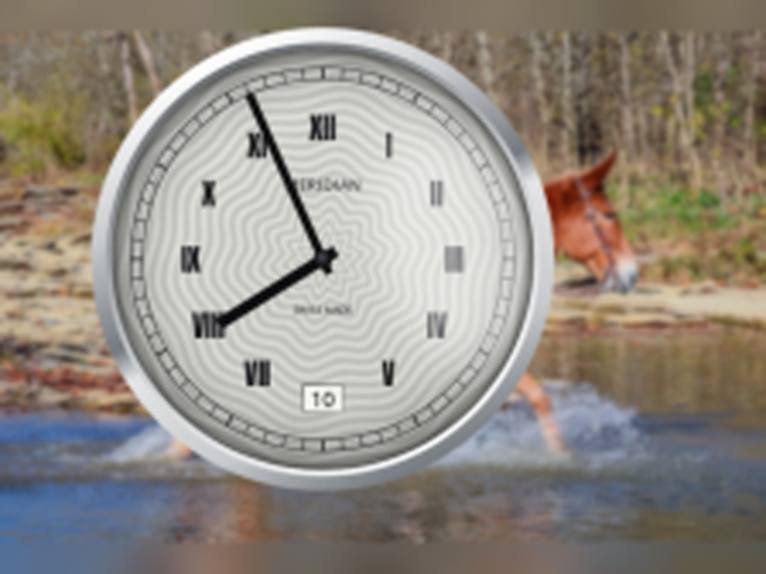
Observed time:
{"hour": 7, "minute": 56}
